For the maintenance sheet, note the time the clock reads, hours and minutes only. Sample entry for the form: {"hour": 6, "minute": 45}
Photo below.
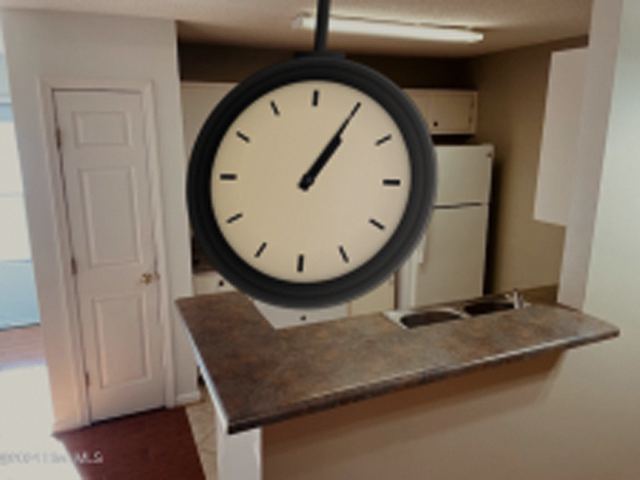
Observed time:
{"hour": 1, "minute": 5}
